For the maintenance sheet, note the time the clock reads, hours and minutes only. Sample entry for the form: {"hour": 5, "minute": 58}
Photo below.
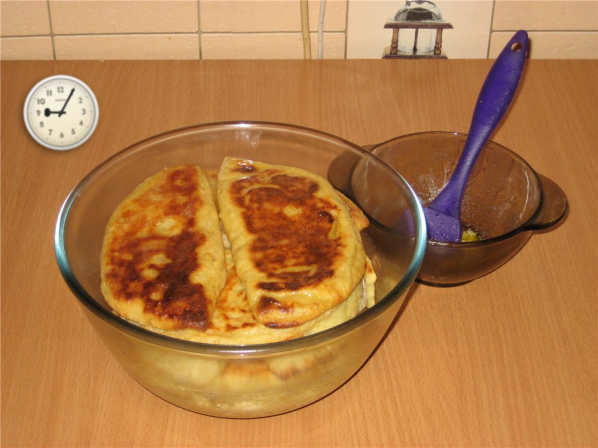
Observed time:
{"hour": 9, "minute": 5}
